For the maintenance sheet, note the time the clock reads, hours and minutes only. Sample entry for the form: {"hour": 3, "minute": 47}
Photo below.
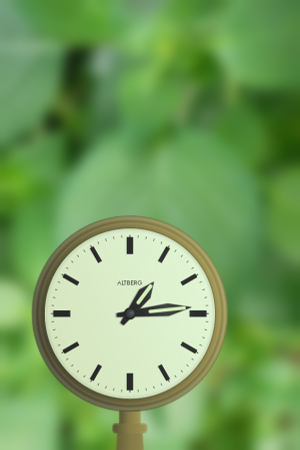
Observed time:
{"hour": 1, "minute": 14}
